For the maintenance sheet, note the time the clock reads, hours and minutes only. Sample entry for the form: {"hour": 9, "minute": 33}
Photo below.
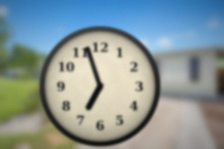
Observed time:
{"hour": 6, "minute": 57}
